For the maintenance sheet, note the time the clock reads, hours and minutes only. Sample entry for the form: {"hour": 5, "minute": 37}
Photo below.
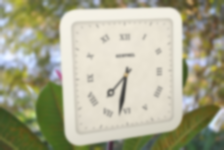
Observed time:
{"hour": 7, "minute": 32}
